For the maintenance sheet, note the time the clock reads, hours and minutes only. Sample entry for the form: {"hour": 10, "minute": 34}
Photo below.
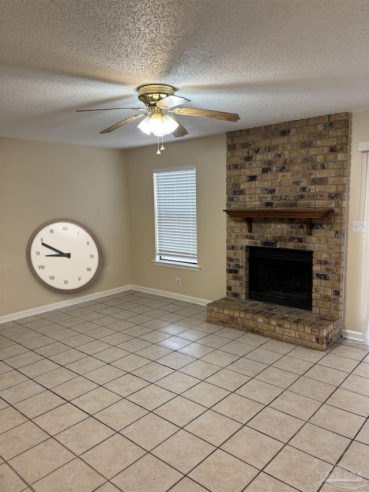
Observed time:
{"hour": 8, "minute": 49}
